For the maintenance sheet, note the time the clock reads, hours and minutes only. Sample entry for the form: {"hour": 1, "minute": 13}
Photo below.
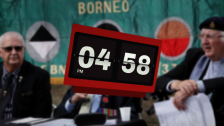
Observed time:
{"hour": 4, "minute": 58}
